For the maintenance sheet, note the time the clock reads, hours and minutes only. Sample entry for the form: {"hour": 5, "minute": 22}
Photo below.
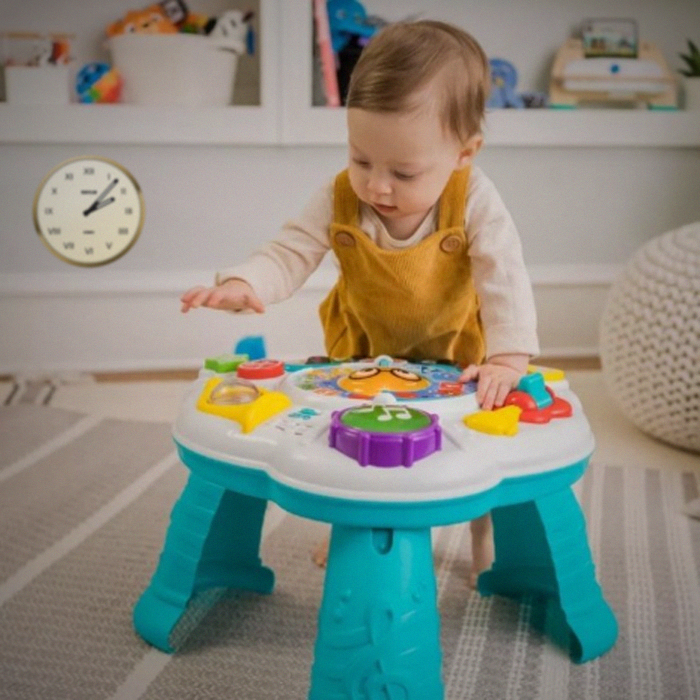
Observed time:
{"hour": 2, "minute": 7}
